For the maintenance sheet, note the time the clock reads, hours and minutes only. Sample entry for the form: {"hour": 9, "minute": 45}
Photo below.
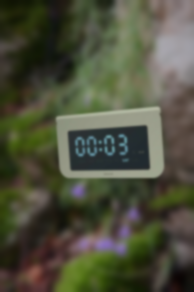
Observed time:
{"hour": 0, "minute": 3}
